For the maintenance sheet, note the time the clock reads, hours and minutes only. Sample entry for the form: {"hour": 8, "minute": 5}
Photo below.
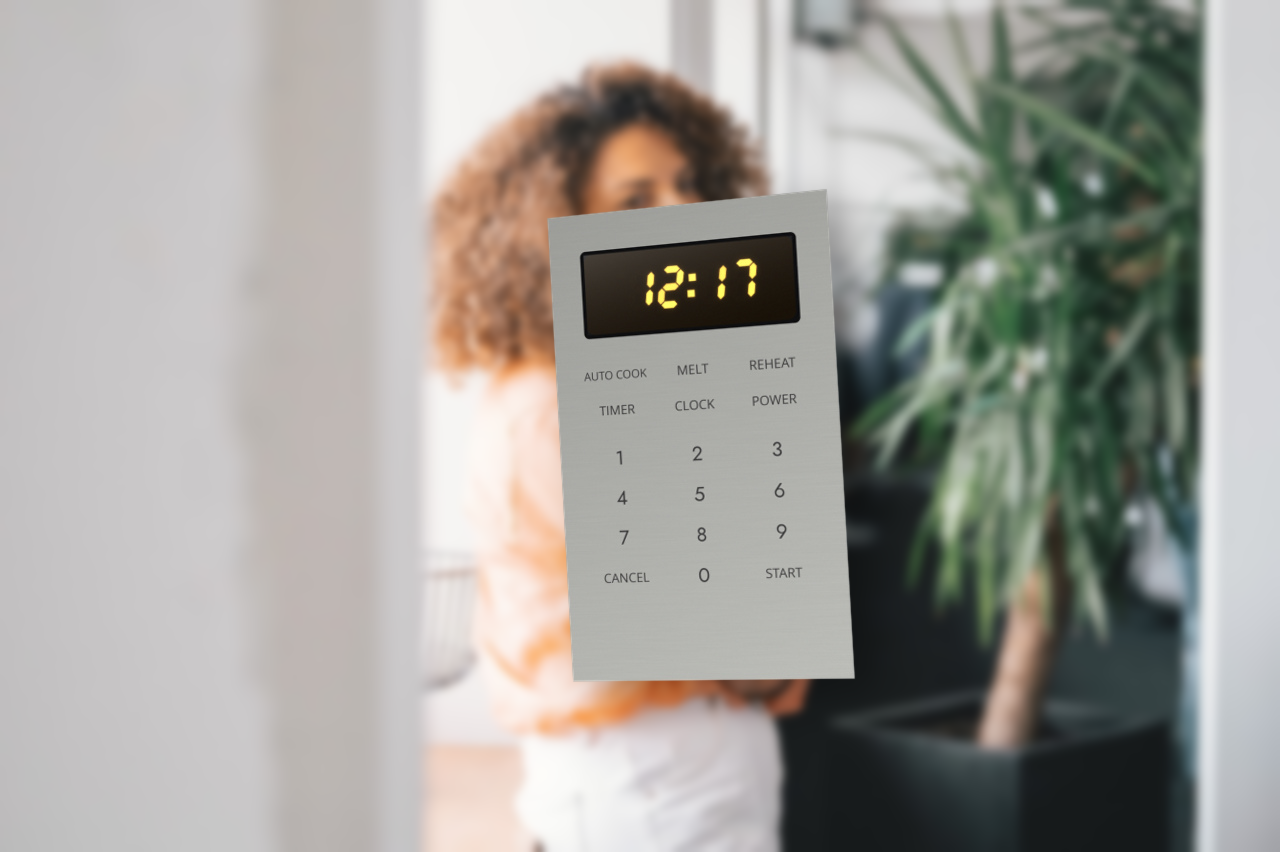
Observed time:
{"hour": 12, "minute": 17}
